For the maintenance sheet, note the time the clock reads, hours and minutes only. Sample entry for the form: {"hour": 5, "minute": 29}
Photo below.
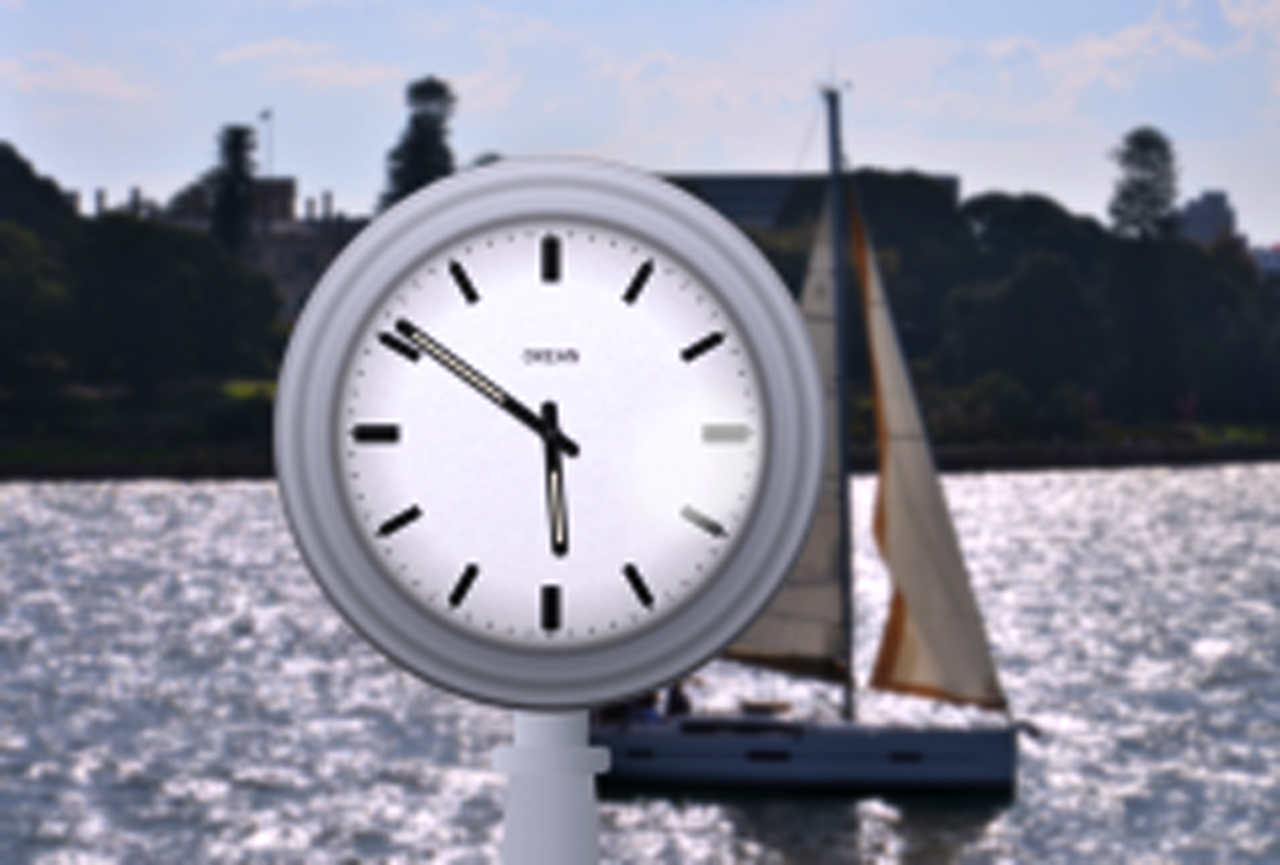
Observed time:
{"hour": 5, "minute": 51}
